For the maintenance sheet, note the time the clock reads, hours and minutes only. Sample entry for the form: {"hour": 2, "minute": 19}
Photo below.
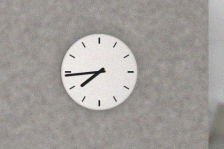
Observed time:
{"hour": 7, "minute": 44}
